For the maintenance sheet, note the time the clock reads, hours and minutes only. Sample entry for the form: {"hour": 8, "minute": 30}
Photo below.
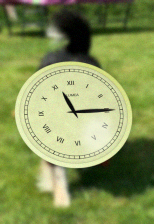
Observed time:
{"hour": 11, "minute": 15}
